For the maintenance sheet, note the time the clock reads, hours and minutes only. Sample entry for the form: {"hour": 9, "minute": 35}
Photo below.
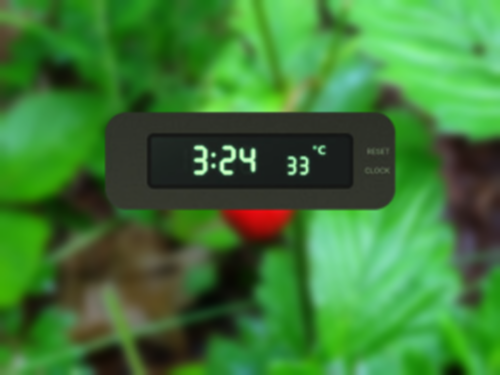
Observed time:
{"hour": 3, "minute": 24}
